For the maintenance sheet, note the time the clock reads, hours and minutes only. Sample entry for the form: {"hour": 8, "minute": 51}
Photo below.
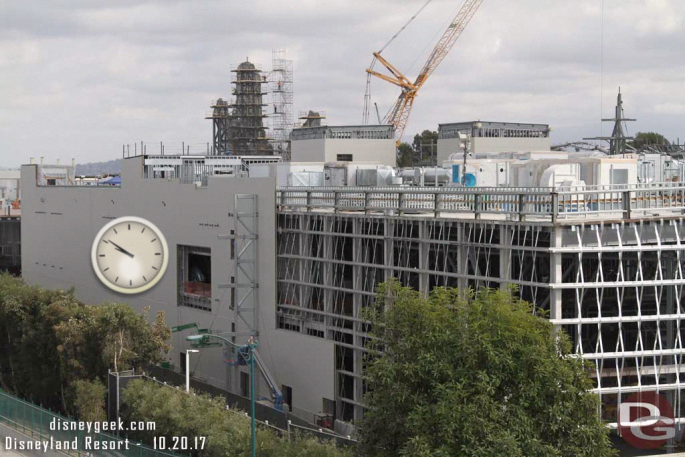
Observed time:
{"hour": 9, "minute": 51}
